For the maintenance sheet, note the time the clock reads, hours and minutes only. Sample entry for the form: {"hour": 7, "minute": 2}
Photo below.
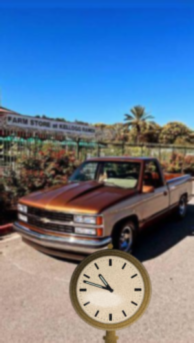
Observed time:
{"hour": 10, "minute": 48}
